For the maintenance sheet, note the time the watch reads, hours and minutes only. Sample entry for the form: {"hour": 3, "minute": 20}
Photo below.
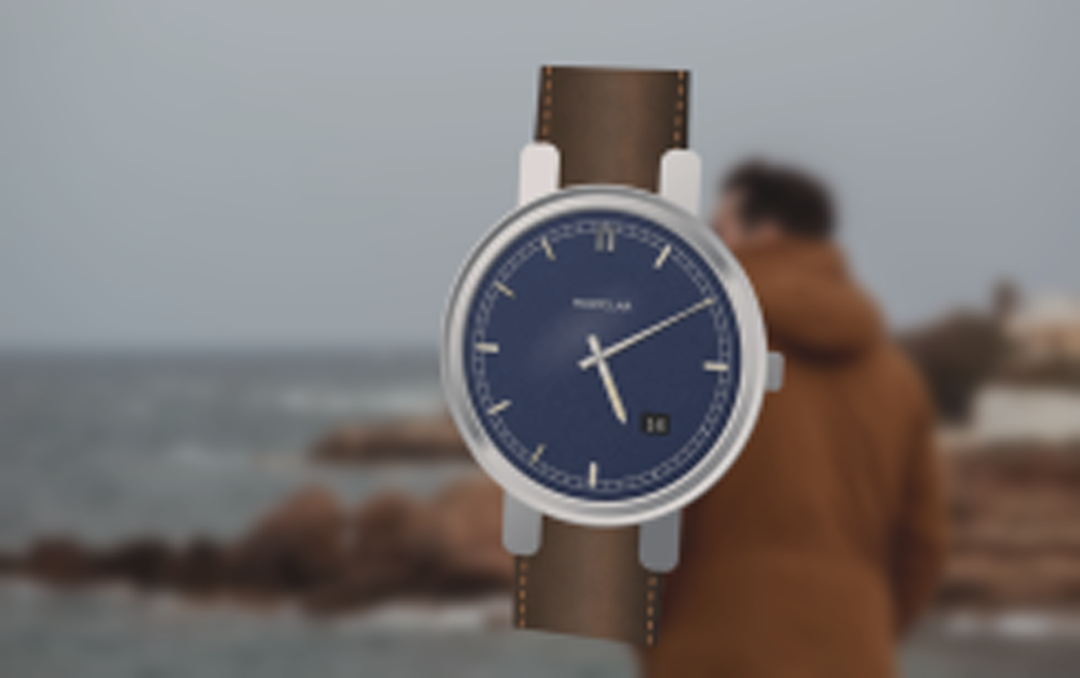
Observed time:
{"hour": 5, "minute": 10}
